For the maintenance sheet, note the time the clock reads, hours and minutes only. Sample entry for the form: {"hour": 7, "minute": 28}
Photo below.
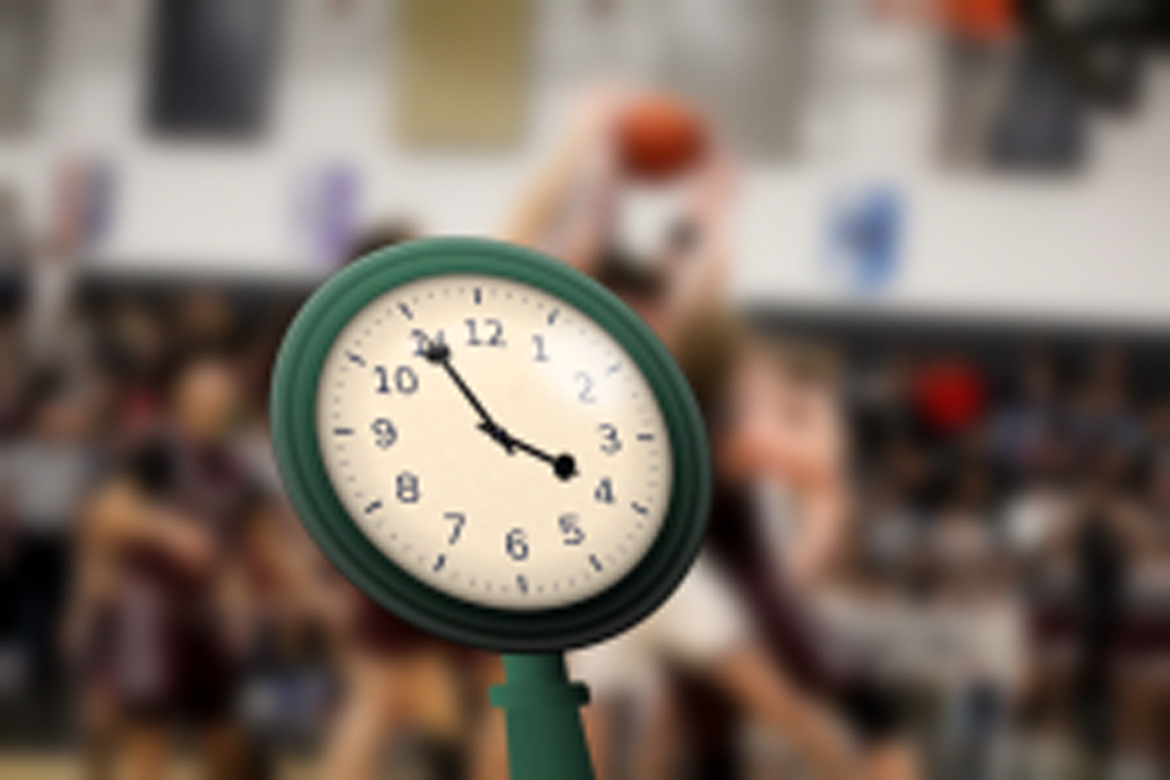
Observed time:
{"hour": 3, "minute": 55}
